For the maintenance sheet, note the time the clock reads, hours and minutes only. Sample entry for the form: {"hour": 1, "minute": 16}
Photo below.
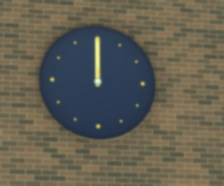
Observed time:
{"hour": 12, "minute": 0}
